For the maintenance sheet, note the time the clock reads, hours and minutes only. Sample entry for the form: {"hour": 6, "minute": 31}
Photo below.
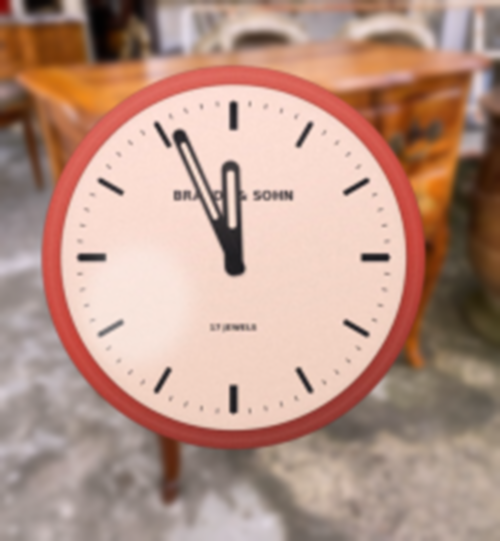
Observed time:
{"hour": 11, "minute": 56}
